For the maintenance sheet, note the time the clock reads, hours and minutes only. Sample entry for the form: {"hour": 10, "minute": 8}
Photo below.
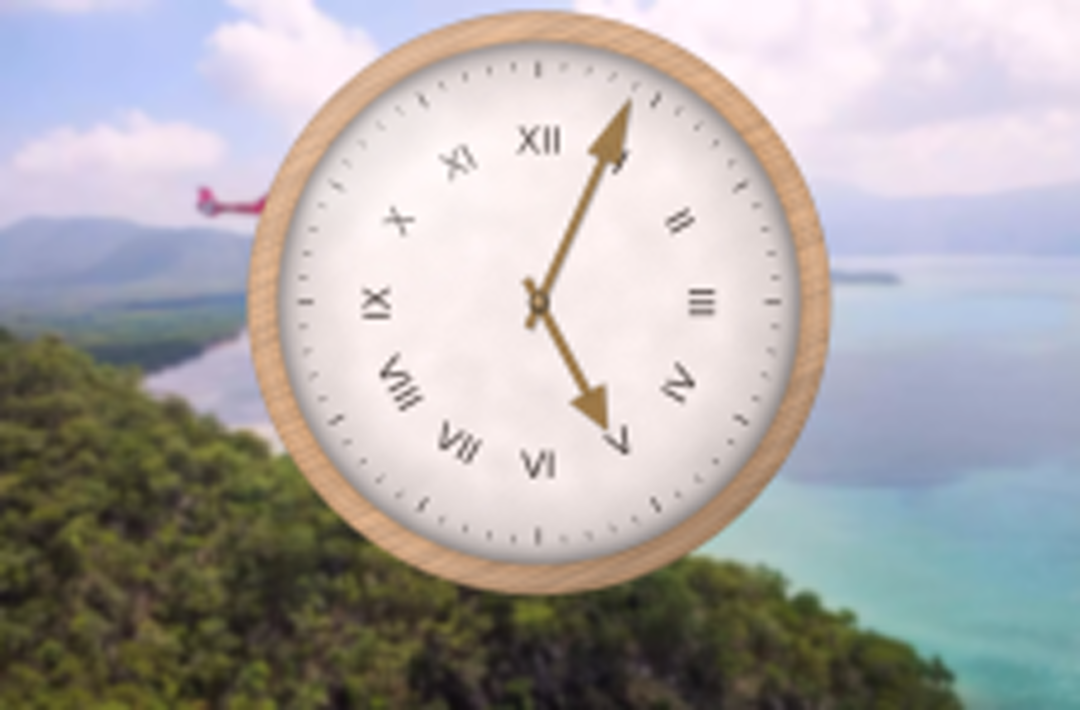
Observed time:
{"hour": 5, "minute": 4}
